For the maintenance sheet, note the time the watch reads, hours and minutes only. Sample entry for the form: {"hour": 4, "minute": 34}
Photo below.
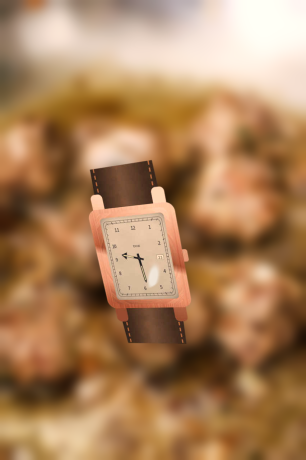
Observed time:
{"hour": 9, "minute": 29}
